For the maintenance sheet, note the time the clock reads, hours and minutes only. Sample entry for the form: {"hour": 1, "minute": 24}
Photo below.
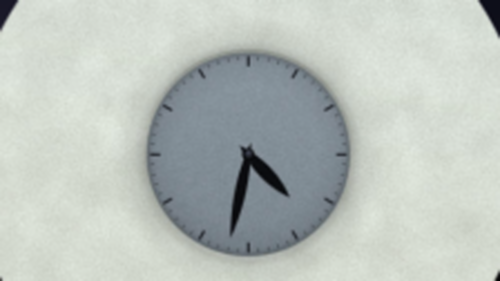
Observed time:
{"hour": 4, "minute": 32}
